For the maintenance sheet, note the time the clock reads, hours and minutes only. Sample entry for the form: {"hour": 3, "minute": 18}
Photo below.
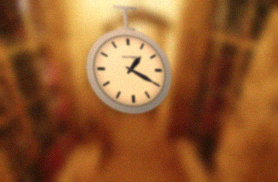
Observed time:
{"hour": 1, "minute": 20}
